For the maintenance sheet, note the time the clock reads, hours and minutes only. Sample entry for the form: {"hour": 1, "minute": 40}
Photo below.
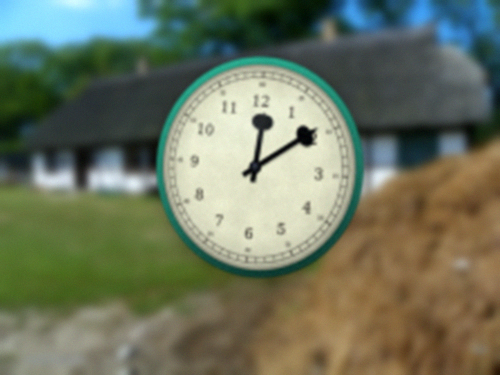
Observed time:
{"hour": 12, "minute": 9}
